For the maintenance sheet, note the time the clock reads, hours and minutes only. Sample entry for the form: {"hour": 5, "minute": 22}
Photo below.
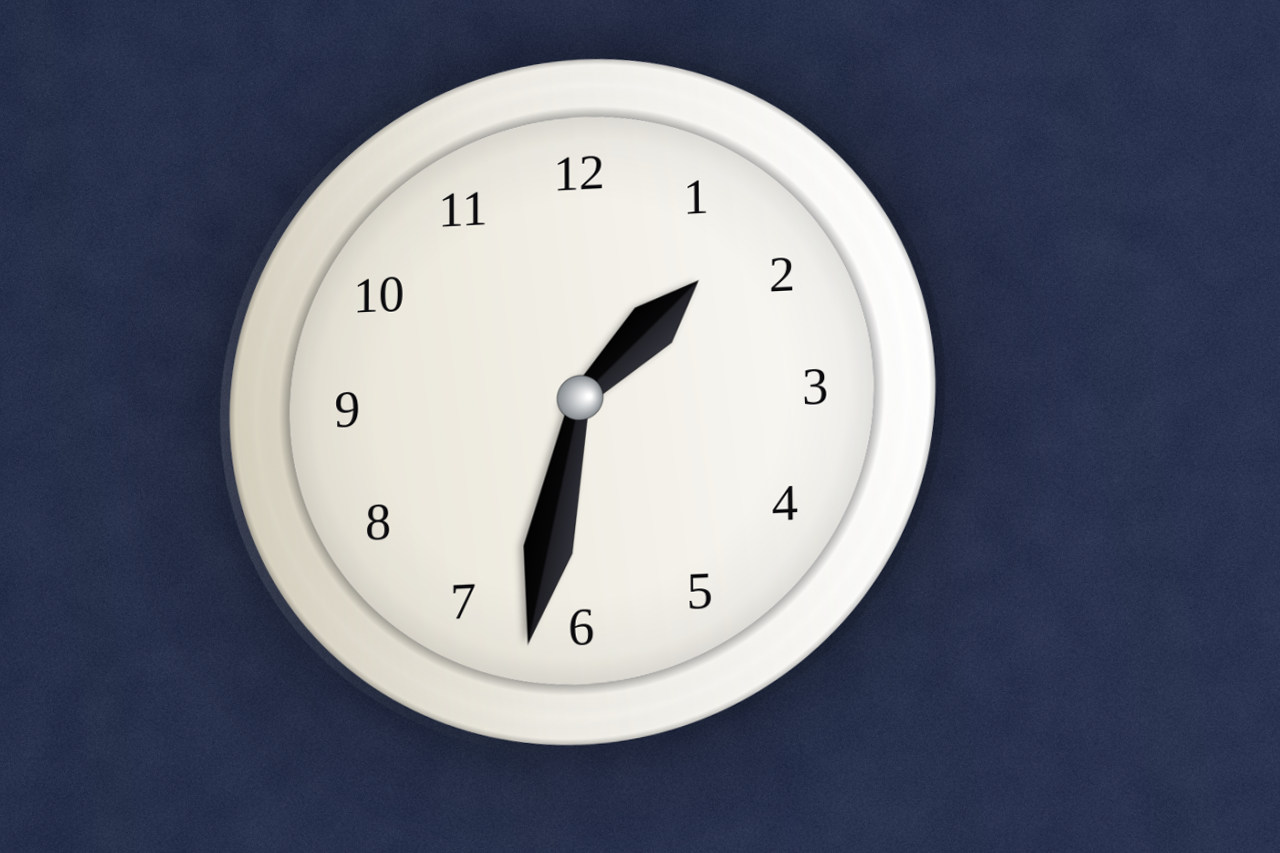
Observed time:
{"hour": 1, "minute": 32}
